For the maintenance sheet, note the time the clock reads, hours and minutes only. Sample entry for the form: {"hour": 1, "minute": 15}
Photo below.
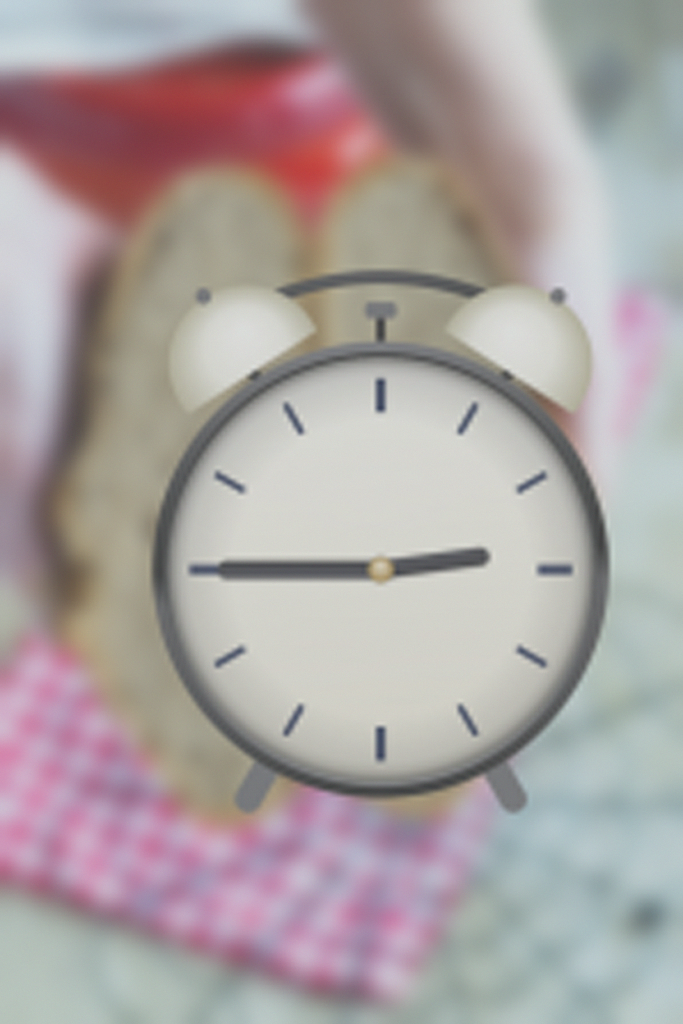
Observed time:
{"hour": 2, "minute": 45}
